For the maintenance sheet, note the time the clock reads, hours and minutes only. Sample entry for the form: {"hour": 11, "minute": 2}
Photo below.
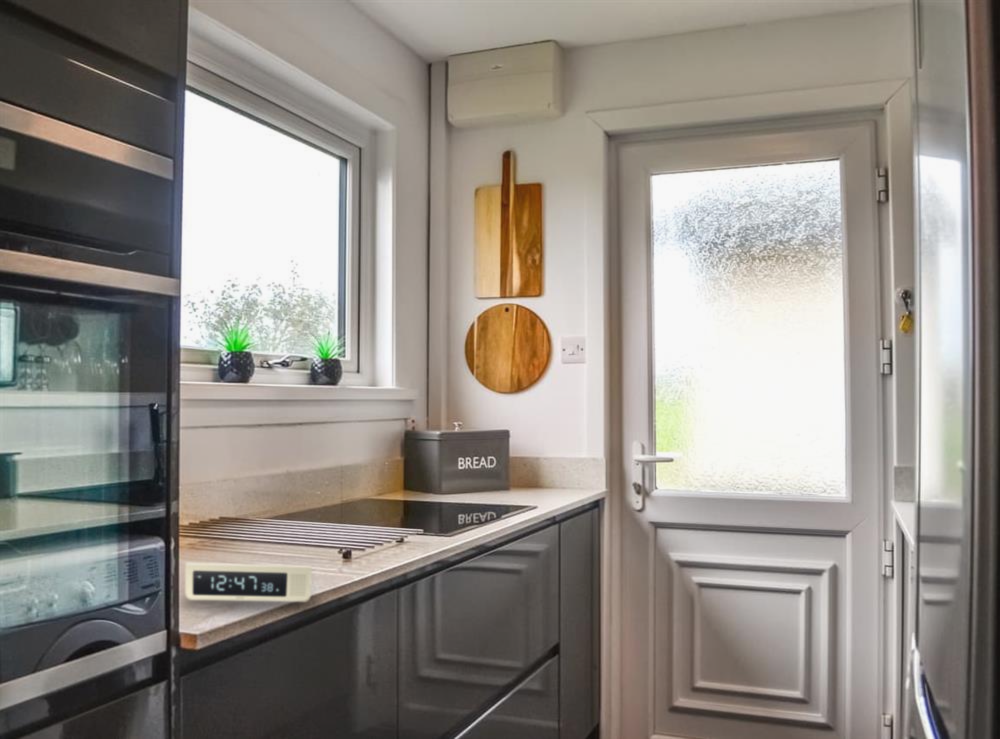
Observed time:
{"hour": 12, "minute": 47}
